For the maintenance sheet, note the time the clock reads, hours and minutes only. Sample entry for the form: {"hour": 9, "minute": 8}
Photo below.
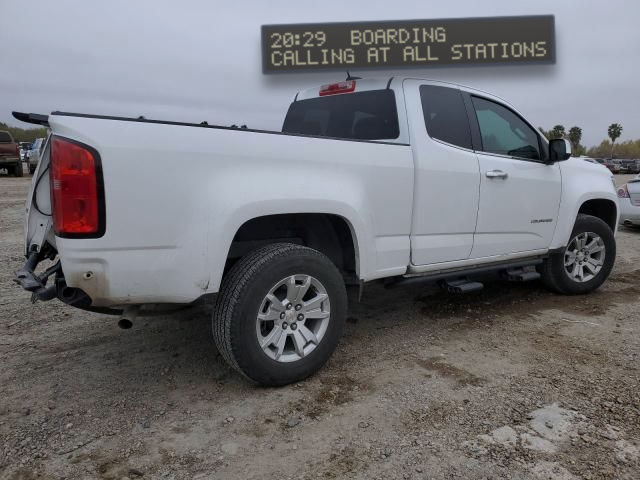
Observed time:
{"hour": 20, "minute": 29}
